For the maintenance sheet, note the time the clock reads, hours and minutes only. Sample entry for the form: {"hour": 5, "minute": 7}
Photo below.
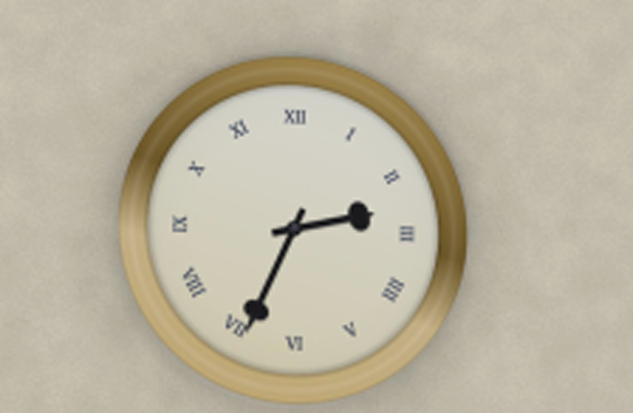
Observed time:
{"hour": 2, "minute": 34}
